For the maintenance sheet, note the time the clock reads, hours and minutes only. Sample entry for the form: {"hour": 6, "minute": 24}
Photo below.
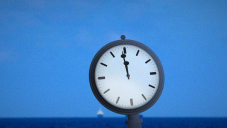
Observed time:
{"hour": 11, "minute": 59}
